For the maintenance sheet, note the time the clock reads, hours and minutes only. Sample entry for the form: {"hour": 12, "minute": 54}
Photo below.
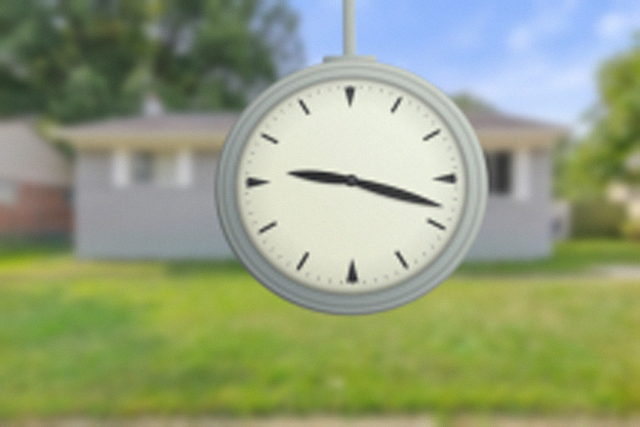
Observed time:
{"hour": 9, "minute": 18}
